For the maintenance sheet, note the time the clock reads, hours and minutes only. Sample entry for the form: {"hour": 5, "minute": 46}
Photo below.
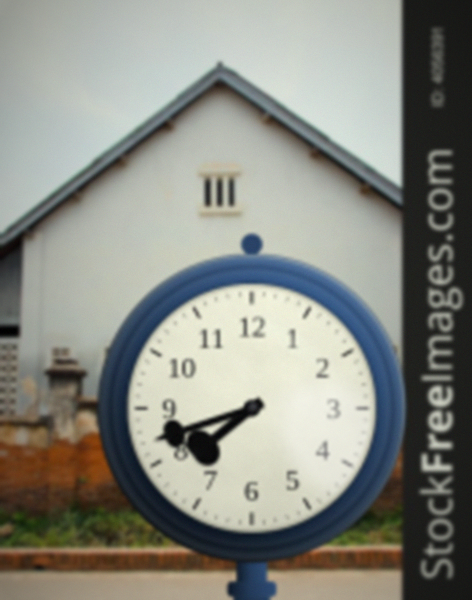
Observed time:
{"hour": 7, "minute": 42}
